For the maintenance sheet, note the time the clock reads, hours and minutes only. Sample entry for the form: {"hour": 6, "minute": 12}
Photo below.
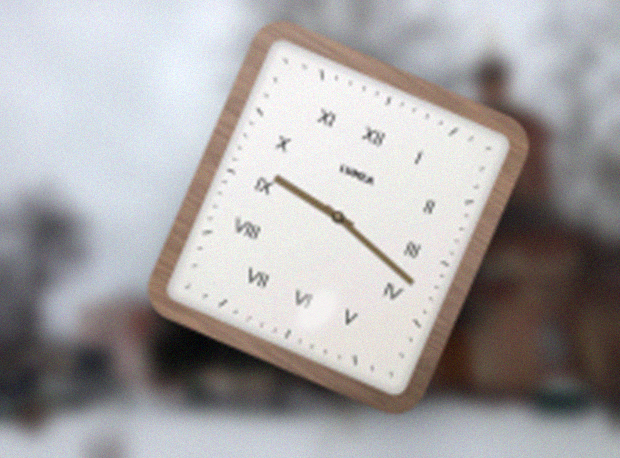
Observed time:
{"hour": 9, "minute": 18}
